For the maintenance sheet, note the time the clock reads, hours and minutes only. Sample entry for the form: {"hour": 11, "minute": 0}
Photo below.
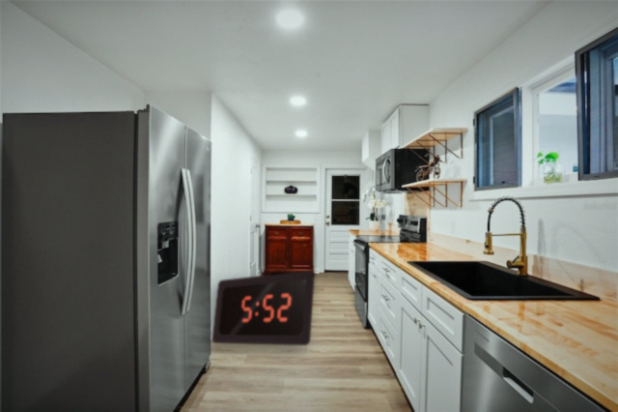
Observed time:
{"hour": 5, "minute": 52}
